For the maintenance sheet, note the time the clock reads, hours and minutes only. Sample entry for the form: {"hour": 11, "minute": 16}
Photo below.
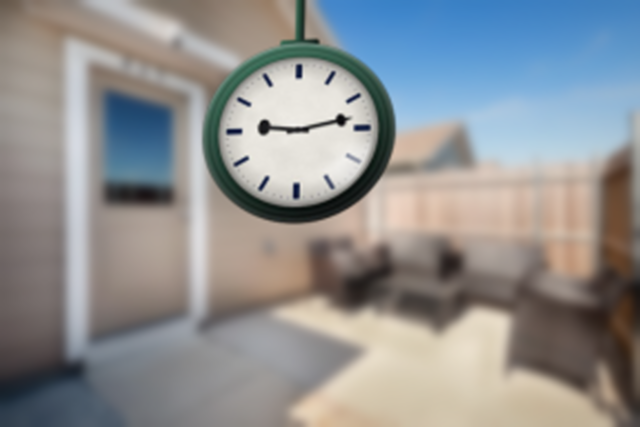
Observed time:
{"hour": 9, "minute": 13}
